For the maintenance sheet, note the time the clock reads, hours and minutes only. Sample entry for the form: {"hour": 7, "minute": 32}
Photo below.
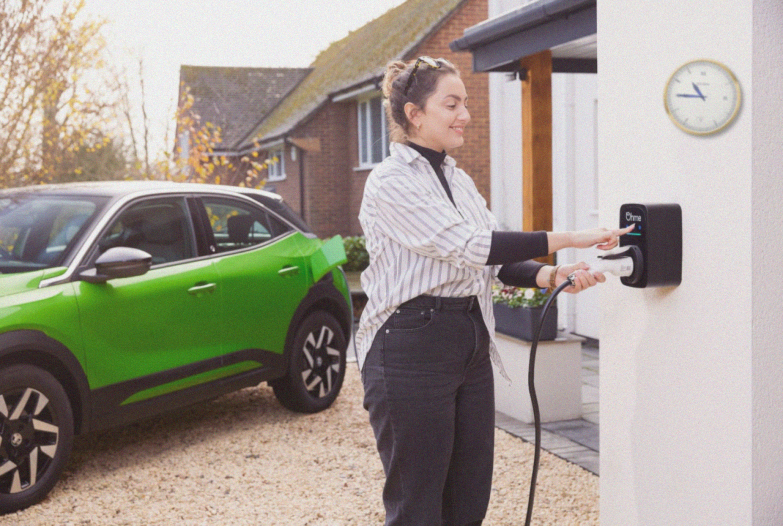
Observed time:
{"hour": 10, "minute": 45}
